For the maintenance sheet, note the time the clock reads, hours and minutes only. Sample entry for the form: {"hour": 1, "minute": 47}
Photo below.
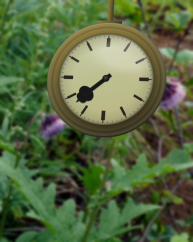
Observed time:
{"hour": 7, "minute": 38}
